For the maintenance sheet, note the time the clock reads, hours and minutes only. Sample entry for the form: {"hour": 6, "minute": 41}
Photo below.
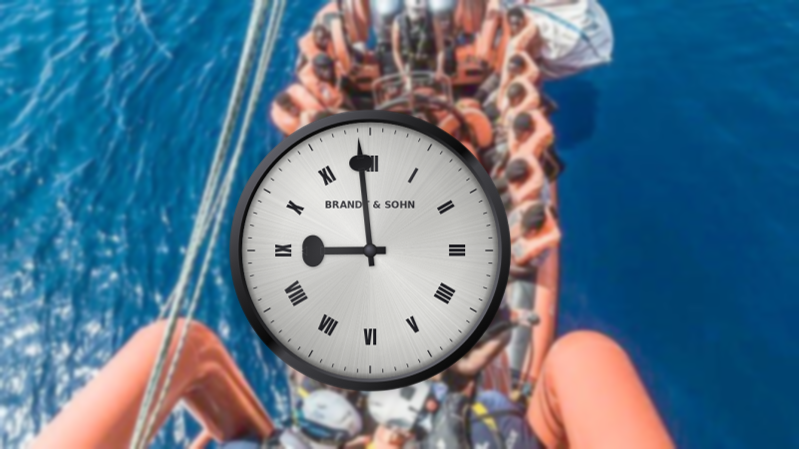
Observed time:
{"hour": 8, "minute": 59}
